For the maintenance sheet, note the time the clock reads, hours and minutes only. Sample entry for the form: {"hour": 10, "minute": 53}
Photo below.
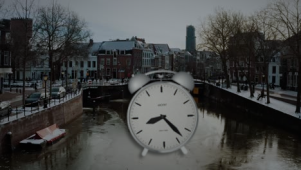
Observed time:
{"hour": 8, "minute": 23}
